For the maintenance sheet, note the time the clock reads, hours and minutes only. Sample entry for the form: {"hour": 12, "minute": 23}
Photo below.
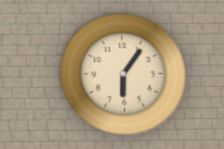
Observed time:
{"hour": 6, "minute": 6}
